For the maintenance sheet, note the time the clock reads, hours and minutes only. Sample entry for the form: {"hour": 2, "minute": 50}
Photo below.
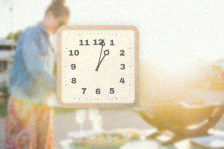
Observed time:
{"hour": 1, "minute": 2}
